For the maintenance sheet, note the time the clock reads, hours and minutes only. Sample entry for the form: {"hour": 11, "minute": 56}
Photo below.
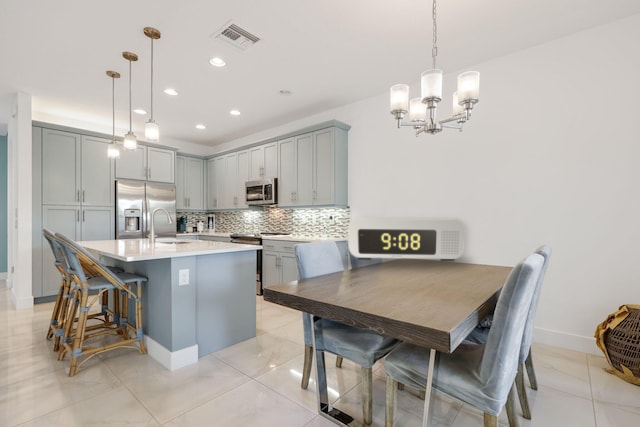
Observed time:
{"hour": 9, "minute": 8}
